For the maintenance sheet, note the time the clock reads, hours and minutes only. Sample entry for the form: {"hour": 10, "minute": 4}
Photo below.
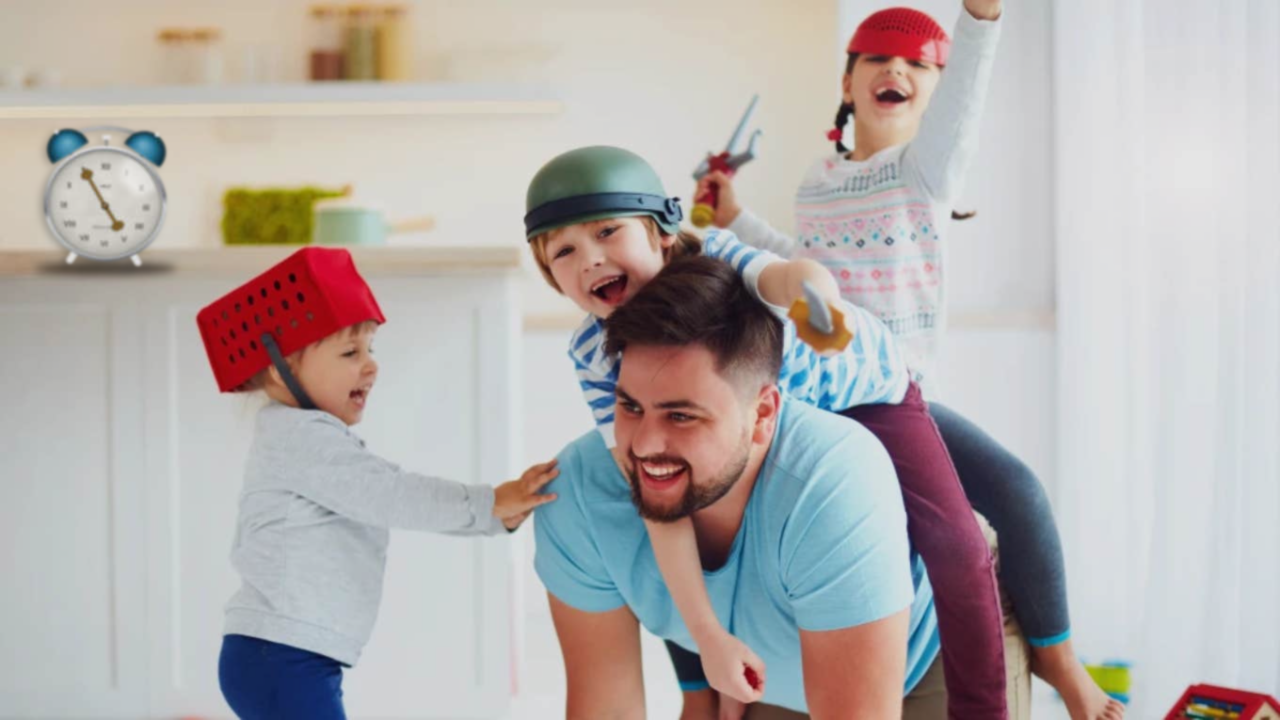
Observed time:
{"hour": 4, "minute": 55}
